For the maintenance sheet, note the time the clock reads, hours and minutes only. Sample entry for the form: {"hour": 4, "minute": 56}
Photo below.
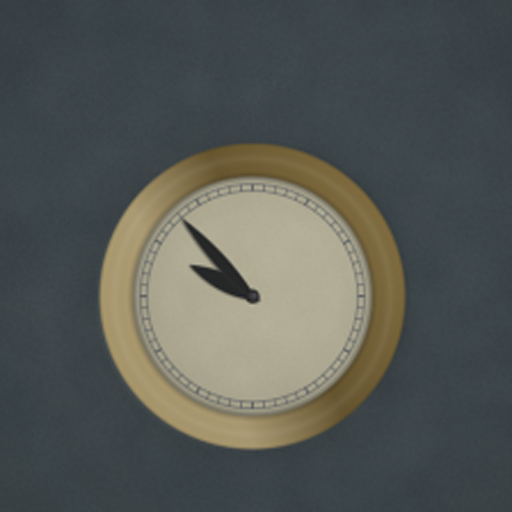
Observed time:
{"hour": 9, "minute": 53}
